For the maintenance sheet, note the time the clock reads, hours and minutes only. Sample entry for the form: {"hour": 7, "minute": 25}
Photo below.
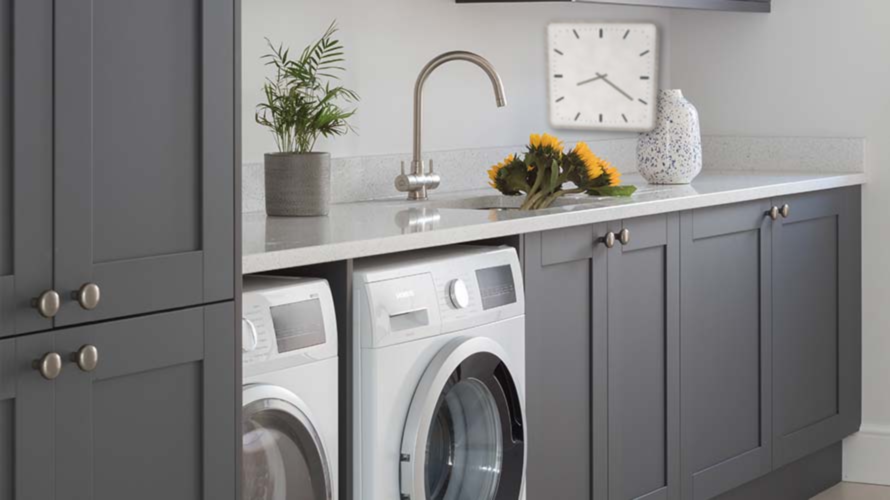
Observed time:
{"hour": 8, "minute": 21}
